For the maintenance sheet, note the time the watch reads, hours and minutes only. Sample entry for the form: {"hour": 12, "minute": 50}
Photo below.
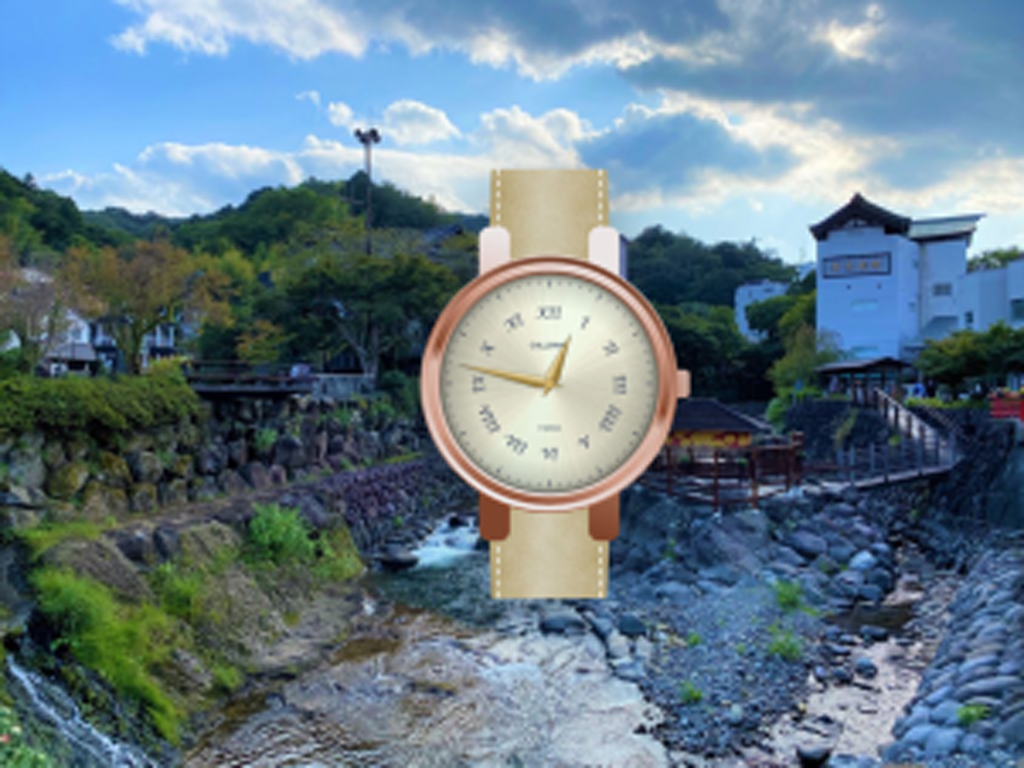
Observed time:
{"hour": 12, "minute": 47}
